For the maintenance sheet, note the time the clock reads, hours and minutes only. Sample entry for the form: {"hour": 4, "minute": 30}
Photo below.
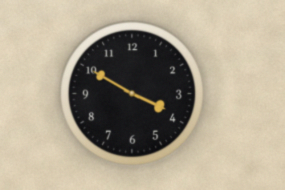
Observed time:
{"hour": 3, "minute": 50}
